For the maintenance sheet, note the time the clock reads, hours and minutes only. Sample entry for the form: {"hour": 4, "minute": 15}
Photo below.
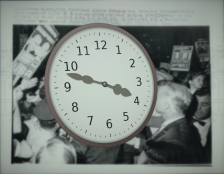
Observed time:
{"hour": 3, "minute": 48}
